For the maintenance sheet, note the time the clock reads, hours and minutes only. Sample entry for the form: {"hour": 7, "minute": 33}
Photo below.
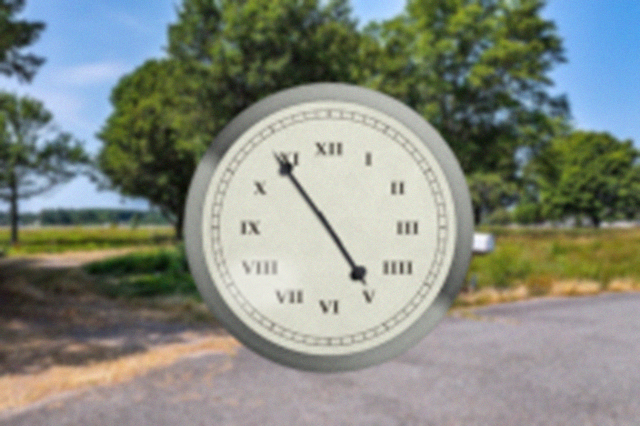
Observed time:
{"hour": 4, "minute": 54}
